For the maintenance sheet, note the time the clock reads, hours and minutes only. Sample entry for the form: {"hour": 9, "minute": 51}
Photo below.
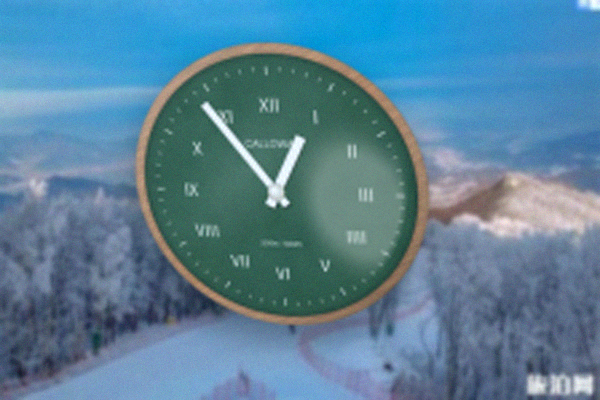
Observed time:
{"hour": 12, "minute": 54}
